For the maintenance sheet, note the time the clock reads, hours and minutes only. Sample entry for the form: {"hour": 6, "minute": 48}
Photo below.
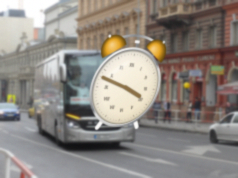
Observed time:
{"hour": 3, "minute": 48}
